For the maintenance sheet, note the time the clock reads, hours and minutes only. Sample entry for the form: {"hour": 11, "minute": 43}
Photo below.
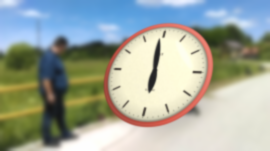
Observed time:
{"hour": 5, "minute": 59}
